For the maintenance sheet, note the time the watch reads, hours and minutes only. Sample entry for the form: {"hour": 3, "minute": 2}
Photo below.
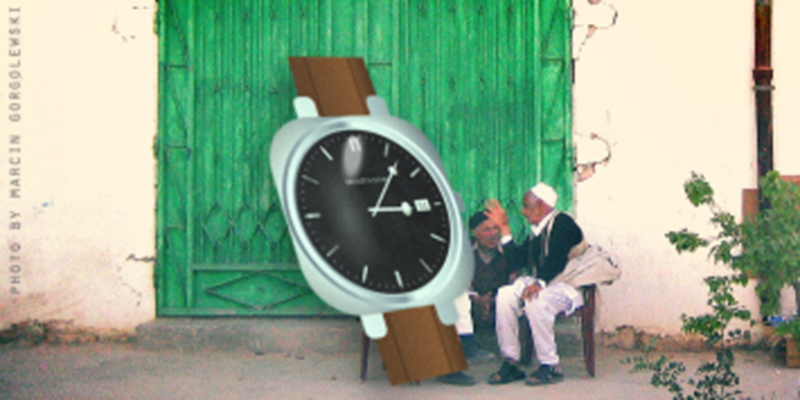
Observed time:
{"hour": 3, "minute": 7}
